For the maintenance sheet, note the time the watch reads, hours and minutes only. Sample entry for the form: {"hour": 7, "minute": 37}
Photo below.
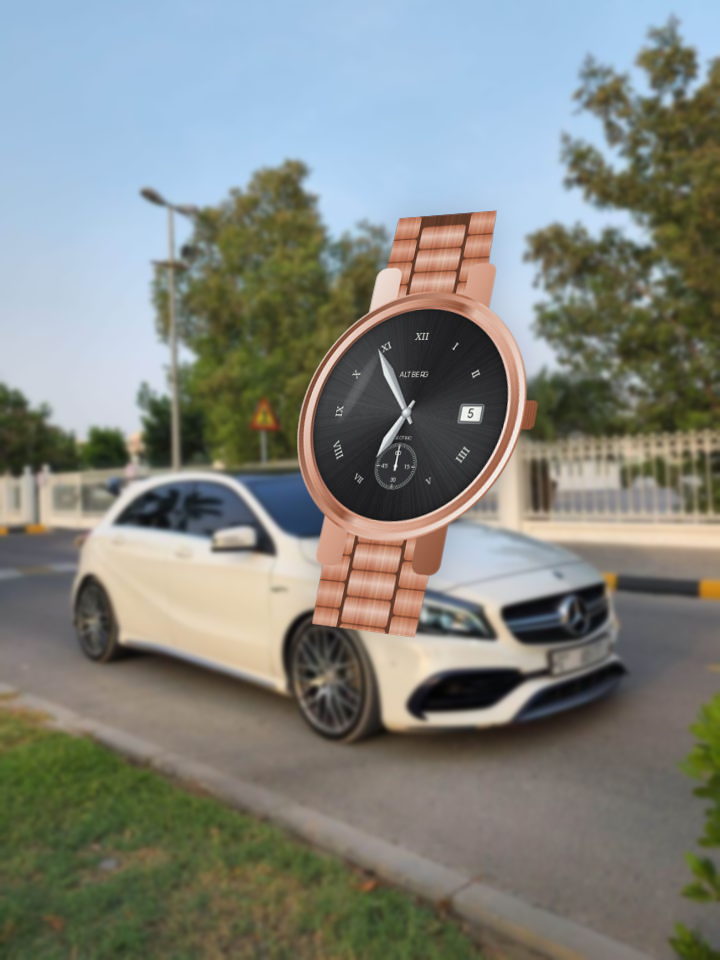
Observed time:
{"hour": 6, "minute": 54}
